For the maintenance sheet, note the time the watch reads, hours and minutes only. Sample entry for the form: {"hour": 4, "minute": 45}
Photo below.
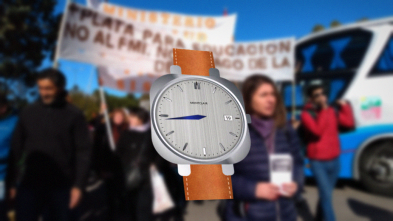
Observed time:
{"hour": 8, "minute": 44}
